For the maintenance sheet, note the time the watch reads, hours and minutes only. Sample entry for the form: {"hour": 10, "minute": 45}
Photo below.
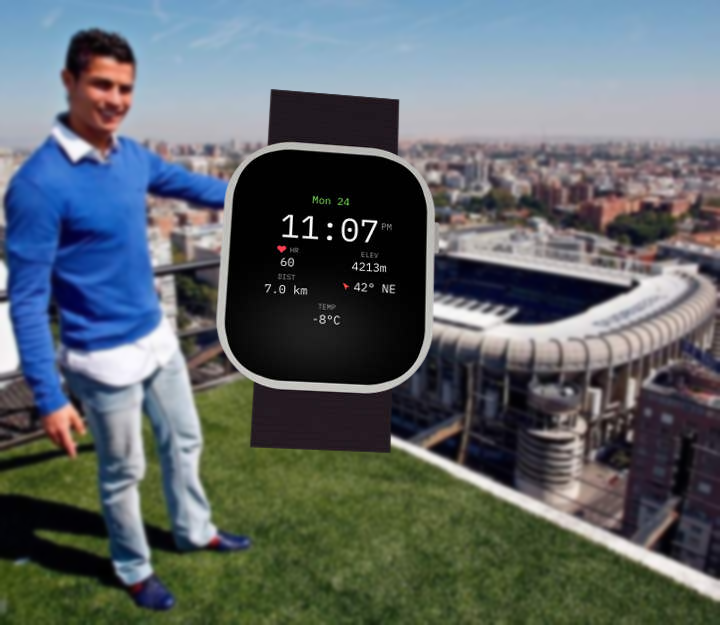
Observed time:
{"hour": 11, "minute": 7}
